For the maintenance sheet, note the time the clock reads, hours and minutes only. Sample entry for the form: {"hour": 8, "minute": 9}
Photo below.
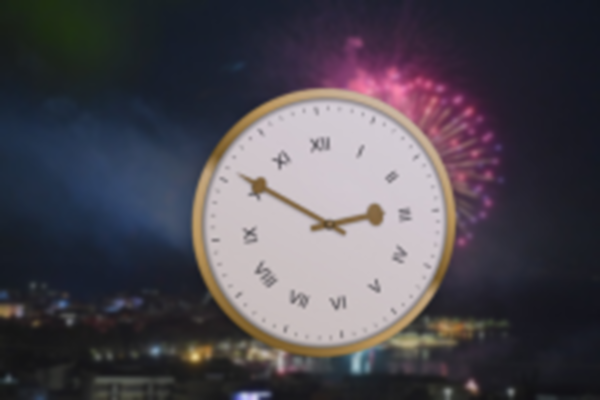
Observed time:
{"hour": 2, "minute": 51}
